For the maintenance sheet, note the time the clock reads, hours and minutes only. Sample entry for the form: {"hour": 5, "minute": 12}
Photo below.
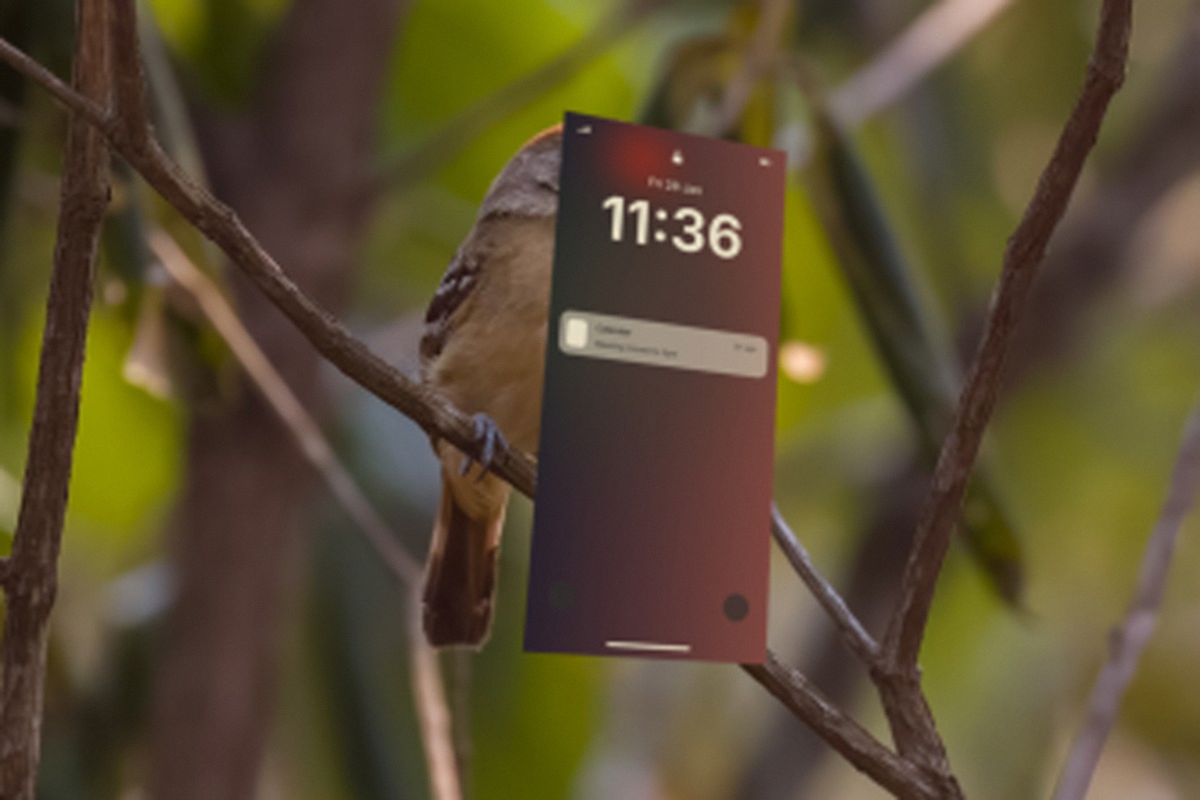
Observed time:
{"hour": 11, "minute": 36}
